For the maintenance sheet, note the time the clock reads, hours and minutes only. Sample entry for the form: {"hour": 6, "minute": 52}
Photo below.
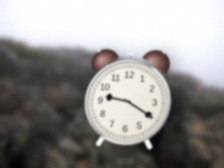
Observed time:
{"hour": 9, "minute": 20}
